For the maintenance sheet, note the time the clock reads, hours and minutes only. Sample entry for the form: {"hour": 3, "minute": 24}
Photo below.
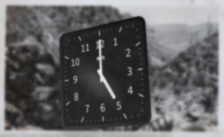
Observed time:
{"hour": 5, "minute": 0}
